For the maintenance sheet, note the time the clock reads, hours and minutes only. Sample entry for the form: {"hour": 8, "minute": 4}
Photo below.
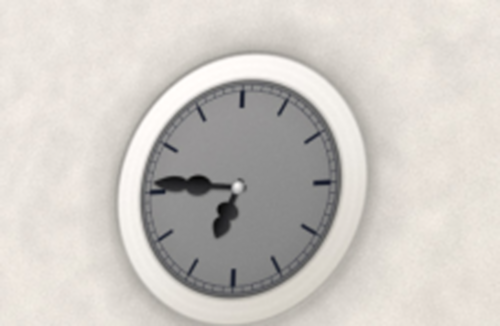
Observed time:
{"hour": 6, "minute": 46}
